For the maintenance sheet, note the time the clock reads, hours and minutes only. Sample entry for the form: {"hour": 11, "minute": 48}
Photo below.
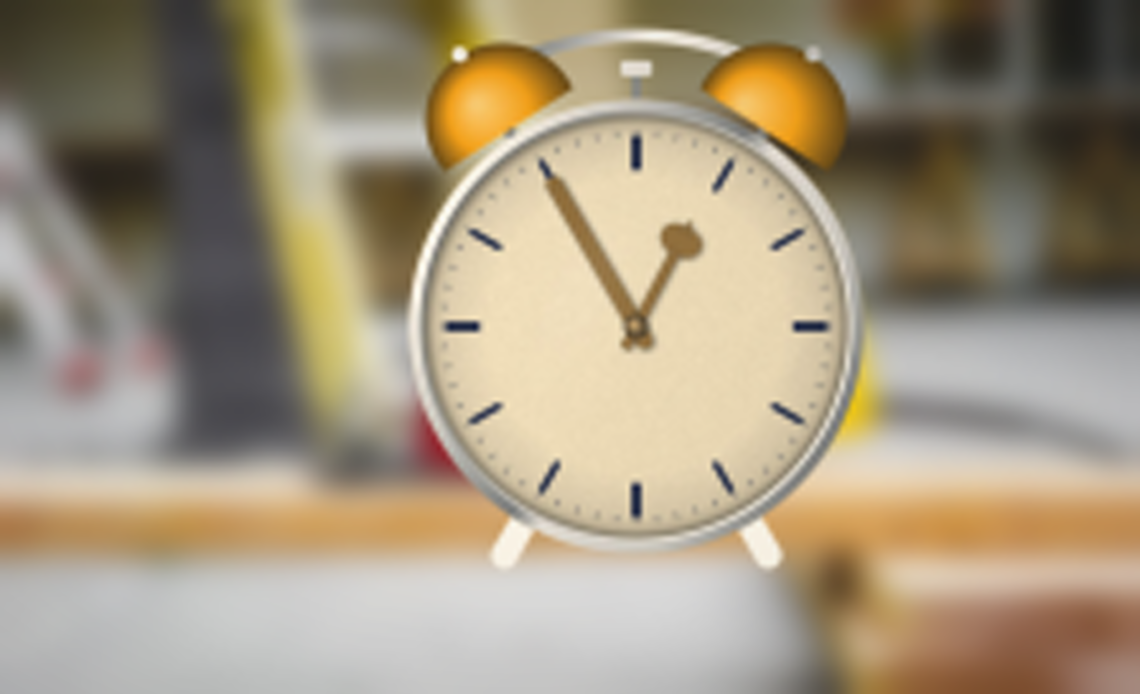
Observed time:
{"hour": 12, "minute": 55}
